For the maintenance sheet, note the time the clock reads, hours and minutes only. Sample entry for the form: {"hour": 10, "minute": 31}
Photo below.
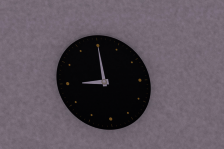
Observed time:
{"hour": 9, "minute": 0}
